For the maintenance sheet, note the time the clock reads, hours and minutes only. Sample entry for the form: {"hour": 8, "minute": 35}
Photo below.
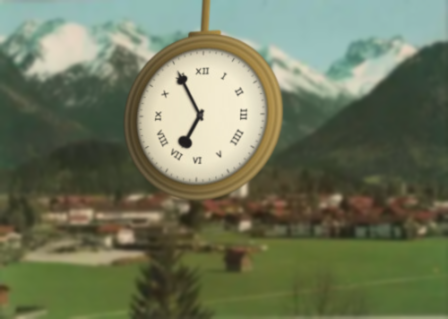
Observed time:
{"hour": 6, "minute": 55}
